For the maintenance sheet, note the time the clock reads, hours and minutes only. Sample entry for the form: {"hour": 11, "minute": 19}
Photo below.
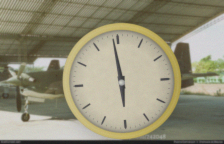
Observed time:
{"hour": 5, "minute": 59}
